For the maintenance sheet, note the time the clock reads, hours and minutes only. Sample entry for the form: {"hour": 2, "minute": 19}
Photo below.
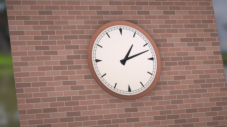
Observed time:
{"hour": 1, "minute": 12}
